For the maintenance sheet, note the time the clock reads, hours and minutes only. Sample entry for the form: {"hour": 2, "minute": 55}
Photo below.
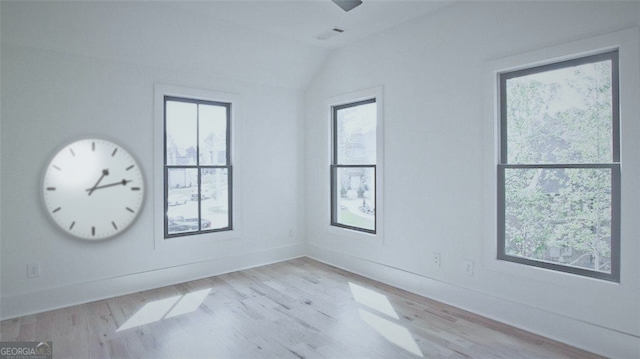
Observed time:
{"hour": 1, "minute": 13}
